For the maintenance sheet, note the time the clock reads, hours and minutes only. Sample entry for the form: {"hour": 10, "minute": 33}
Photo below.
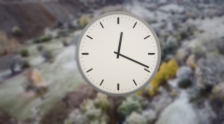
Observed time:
{"hour": 12, "minute": 19}
